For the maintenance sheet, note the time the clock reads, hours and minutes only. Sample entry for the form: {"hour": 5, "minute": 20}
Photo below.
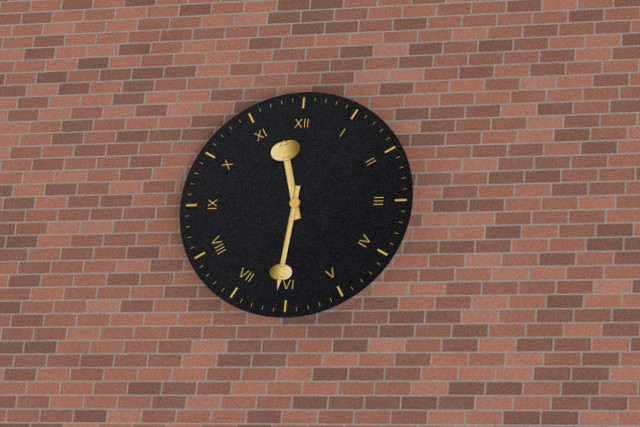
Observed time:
{"hour": 11, "minute": 31}
